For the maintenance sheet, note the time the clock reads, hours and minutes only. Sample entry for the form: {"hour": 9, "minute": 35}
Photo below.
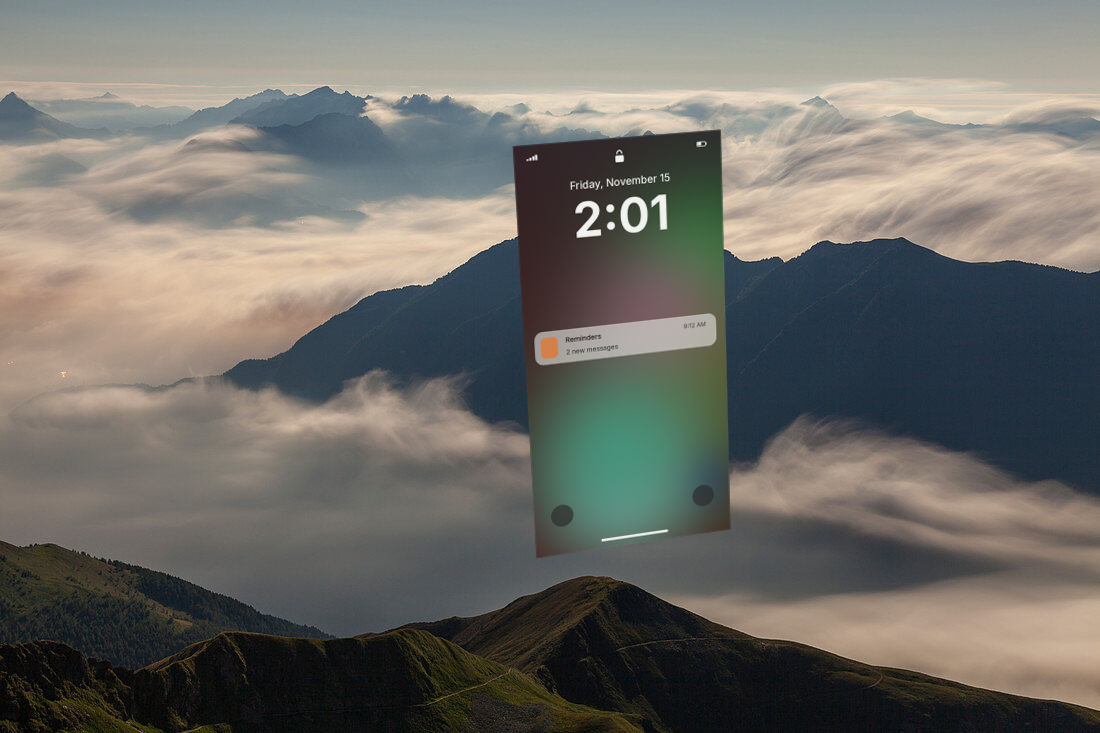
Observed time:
{"hour": 2, "minute": 1}
